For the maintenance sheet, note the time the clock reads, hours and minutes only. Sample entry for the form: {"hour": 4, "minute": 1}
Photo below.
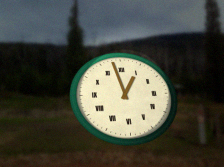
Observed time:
{"hour": 12, "minute": 58}
